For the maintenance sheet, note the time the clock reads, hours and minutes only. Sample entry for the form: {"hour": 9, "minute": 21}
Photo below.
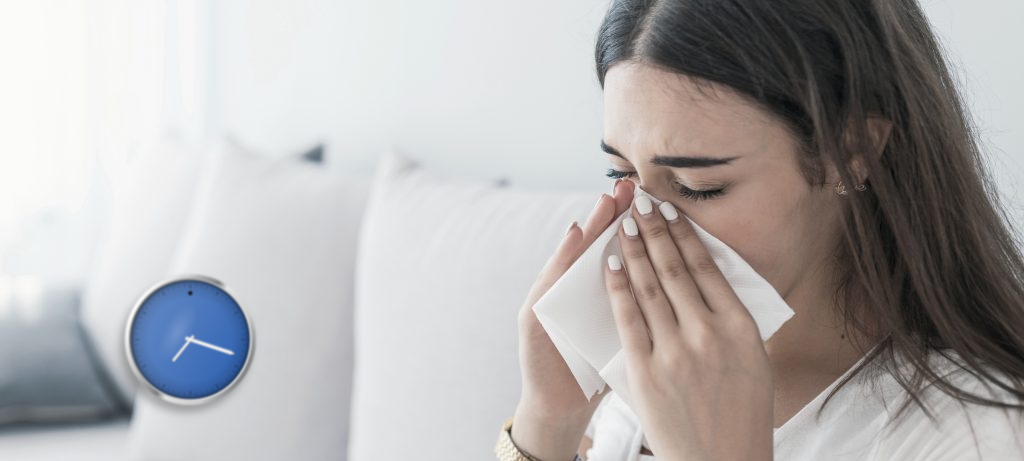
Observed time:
{"hour": 7, "minute": 18}
